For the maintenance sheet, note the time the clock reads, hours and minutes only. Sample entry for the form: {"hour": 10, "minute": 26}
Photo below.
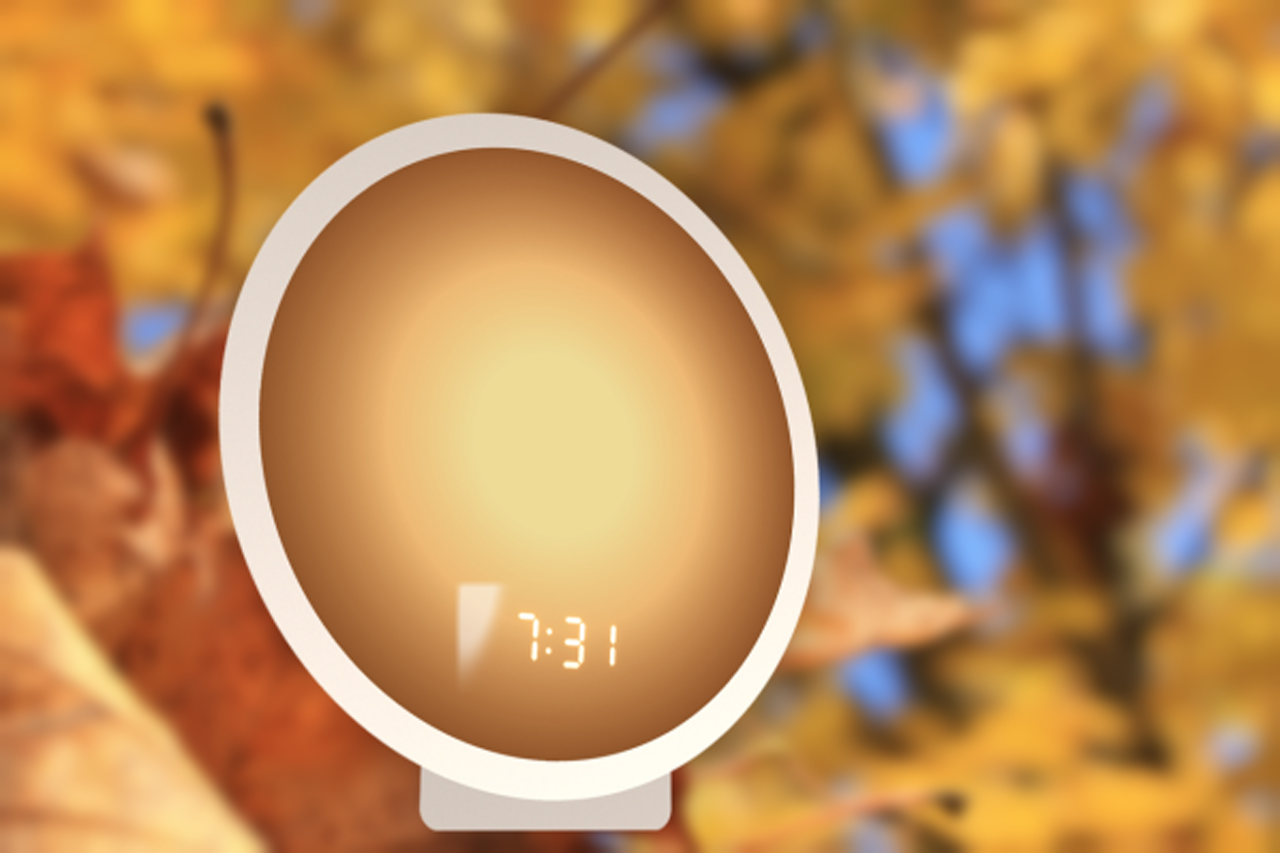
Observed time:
{"hour": 7, "minute": 31}
